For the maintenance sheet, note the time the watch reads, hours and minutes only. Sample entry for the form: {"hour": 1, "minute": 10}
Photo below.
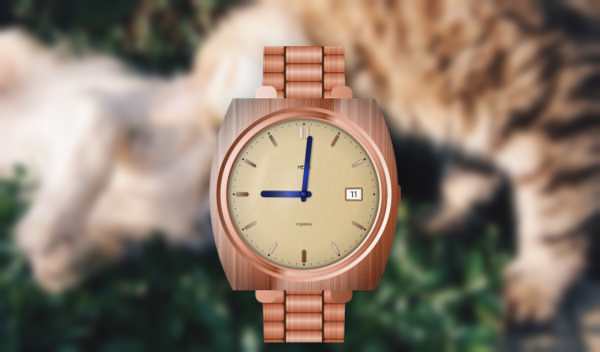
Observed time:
{"hour": 9, "minute": 1}
